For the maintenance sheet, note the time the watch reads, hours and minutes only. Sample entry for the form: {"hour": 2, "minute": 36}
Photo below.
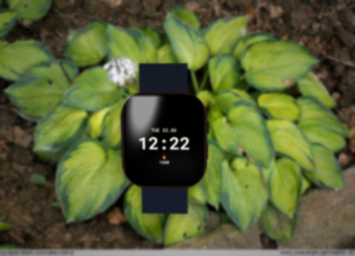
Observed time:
{"hour": 12, "minute": 22}
